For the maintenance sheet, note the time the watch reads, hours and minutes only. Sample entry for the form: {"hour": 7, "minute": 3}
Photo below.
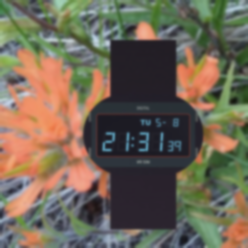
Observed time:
{"hour": 21, "minute": 31}
